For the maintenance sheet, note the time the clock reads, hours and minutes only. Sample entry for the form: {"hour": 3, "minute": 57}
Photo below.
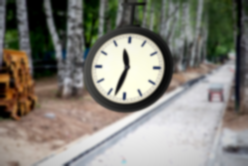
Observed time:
{"hour": 11, "minute": 33}
